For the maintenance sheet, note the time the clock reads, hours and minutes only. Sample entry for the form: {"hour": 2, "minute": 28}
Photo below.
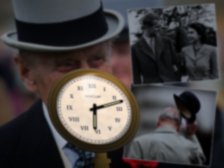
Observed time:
{"hour": 6, "minute": 12}
